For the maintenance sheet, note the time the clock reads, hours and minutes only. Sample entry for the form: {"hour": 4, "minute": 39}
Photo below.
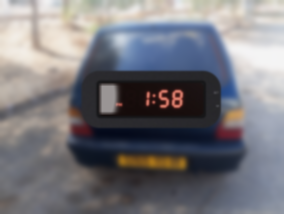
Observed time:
{"hour": 1, "minute": 58}
